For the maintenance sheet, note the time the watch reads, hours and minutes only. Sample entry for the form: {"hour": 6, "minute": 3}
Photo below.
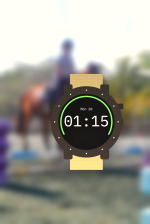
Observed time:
{"hour": 1, "minute": 15}
